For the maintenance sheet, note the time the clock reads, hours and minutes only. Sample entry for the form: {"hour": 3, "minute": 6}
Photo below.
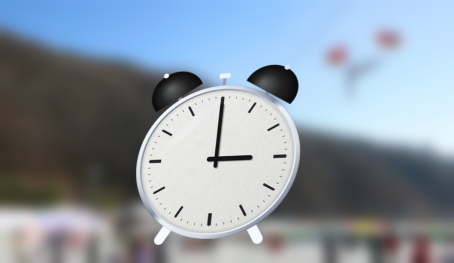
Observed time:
{"hour": 3, "minute": 0}
